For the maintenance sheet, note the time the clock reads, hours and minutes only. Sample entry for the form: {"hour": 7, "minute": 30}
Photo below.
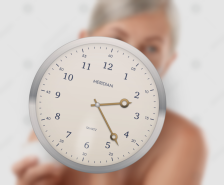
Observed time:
{"hour": 2, "minute": 23}
